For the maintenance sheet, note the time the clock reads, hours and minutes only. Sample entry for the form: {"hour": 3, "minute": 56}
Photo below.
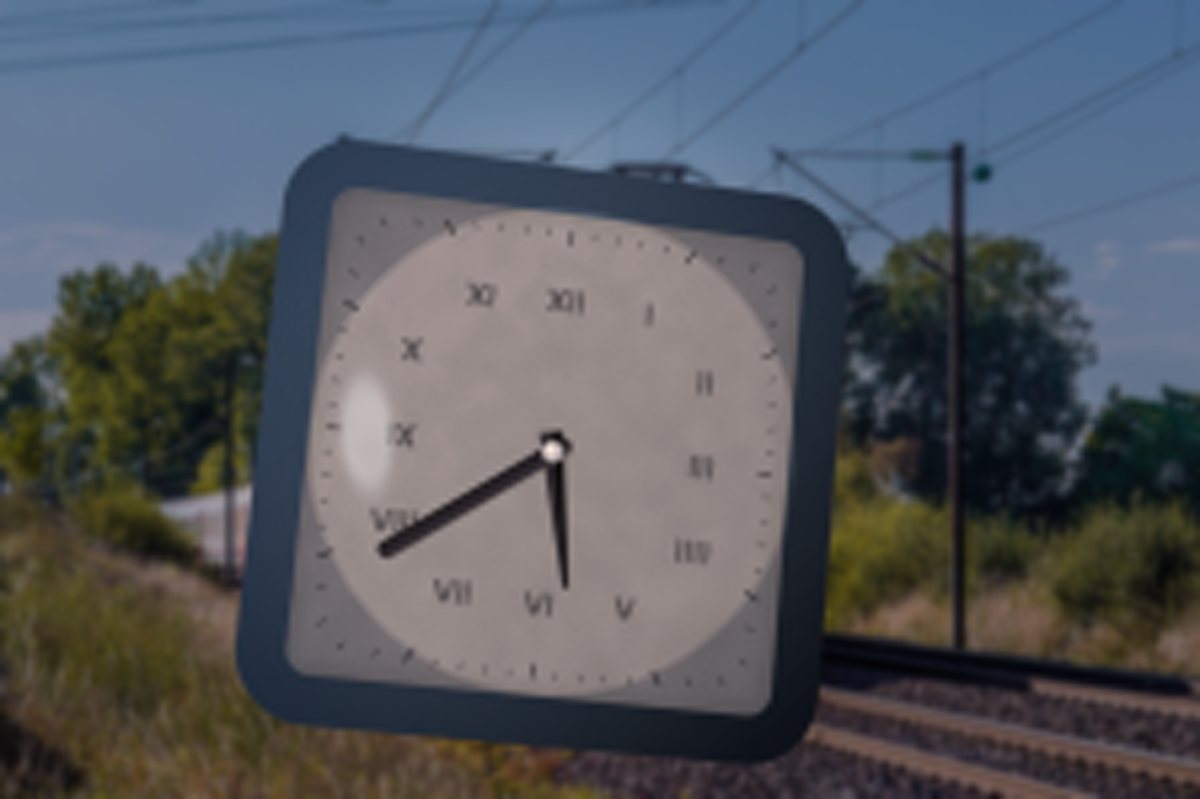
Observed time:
{"hour": 5, "minute": 39}
